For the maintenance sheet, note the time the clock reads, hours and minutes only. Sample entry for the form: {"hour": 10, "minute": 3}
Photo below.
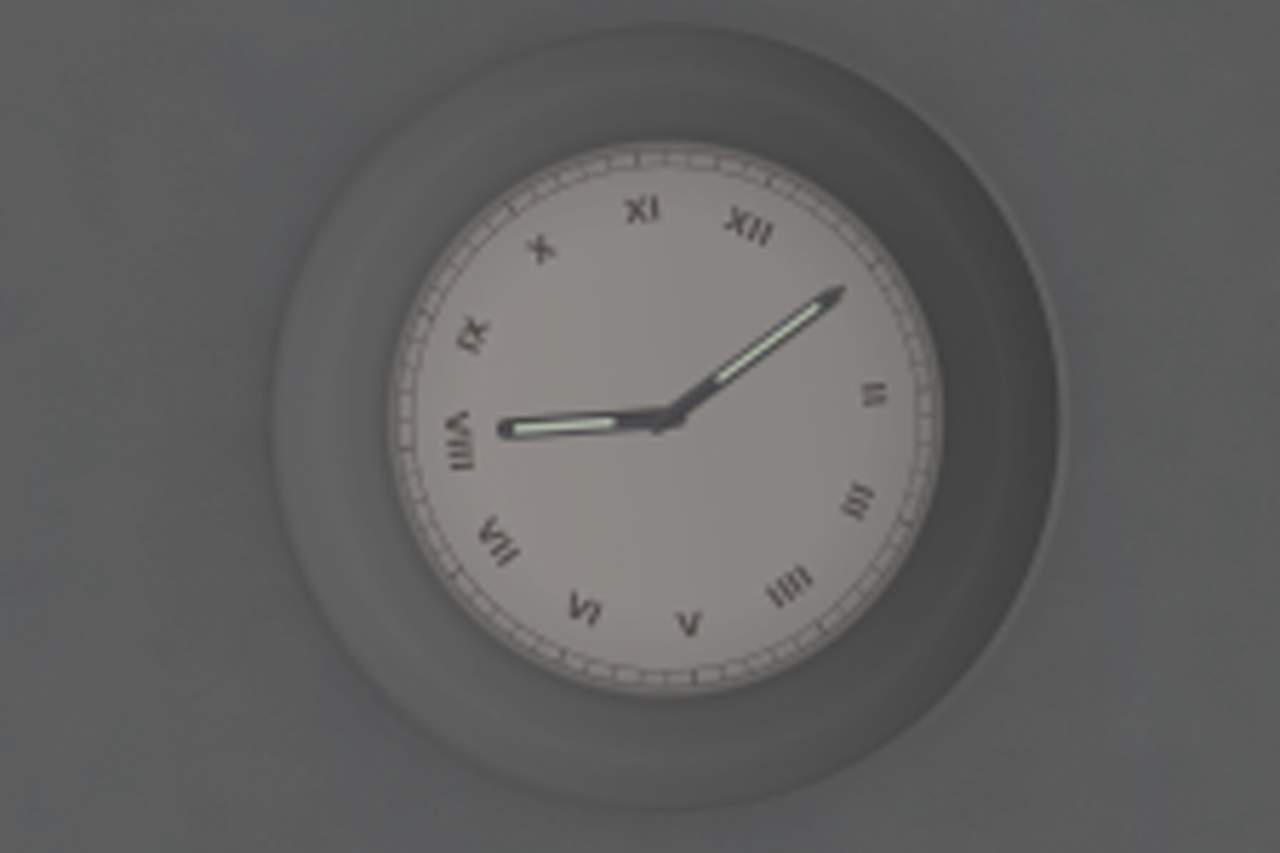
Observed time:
{"hour": 8, "minute": 5}
